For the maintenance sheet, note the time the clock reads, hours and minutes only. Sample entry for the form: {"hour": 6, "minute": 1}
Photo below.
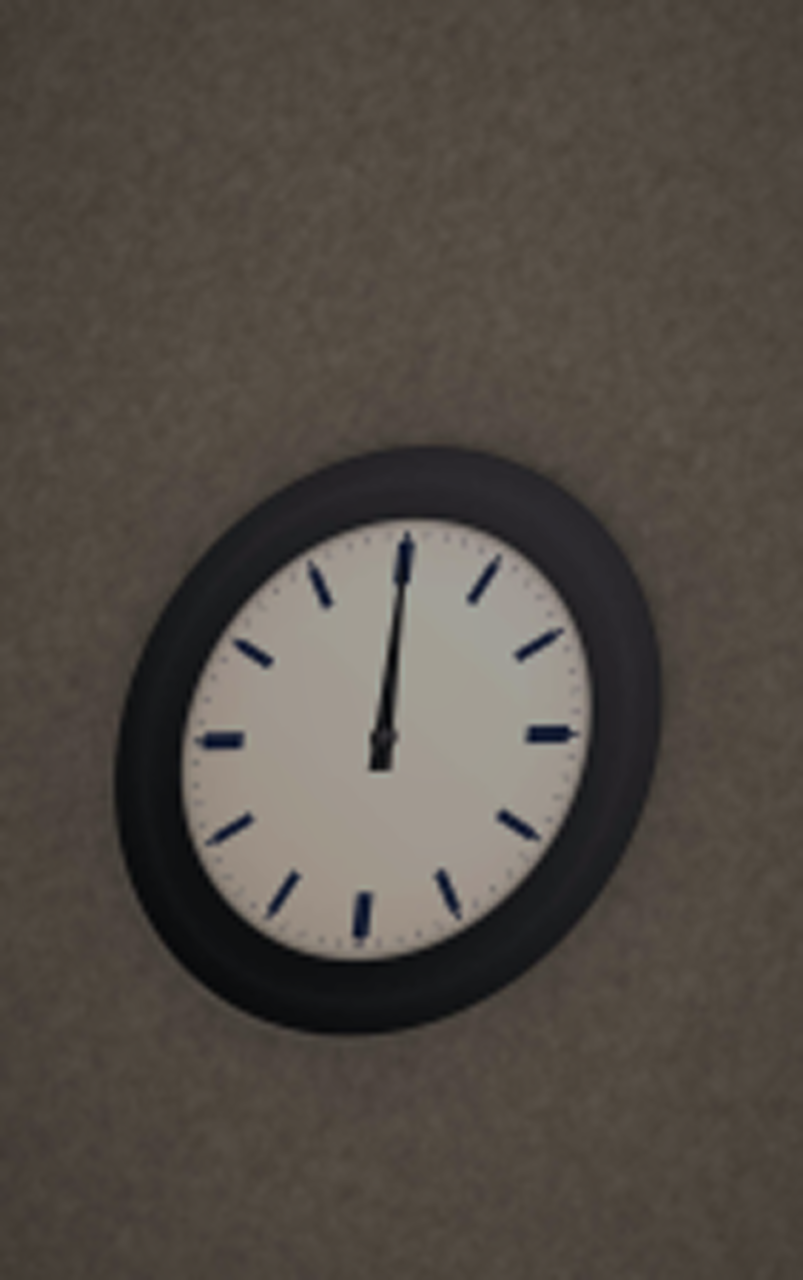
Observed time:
{"hour": 12, "minute": 0}
